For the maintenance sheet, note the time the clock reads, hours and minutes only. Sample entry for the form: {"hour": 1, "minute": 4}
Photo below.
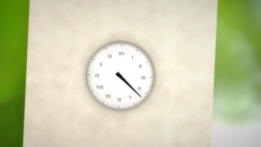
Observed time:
{"hour": 4, "minute": 22}
